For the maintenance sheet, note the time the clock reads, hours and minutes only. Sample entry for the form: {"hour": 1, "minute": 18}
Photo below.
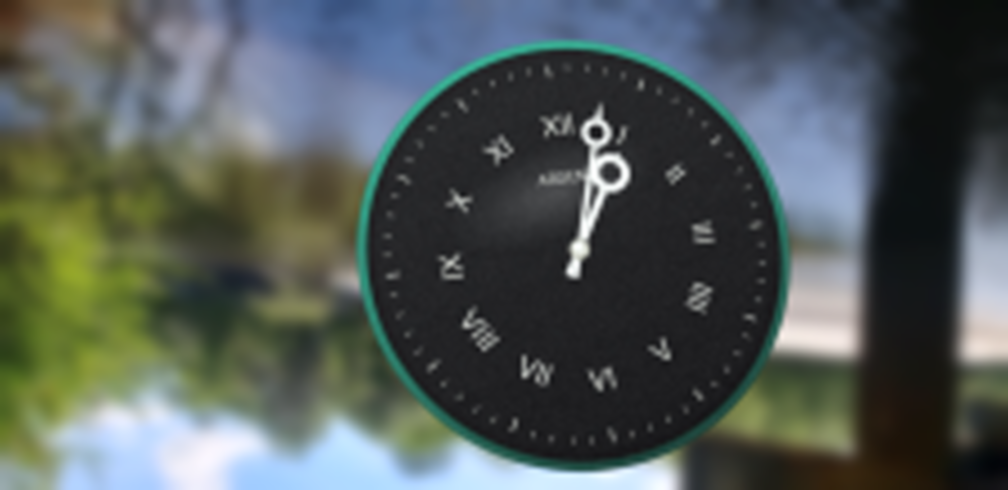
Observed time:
{"hour": 1, "minute": 3}
